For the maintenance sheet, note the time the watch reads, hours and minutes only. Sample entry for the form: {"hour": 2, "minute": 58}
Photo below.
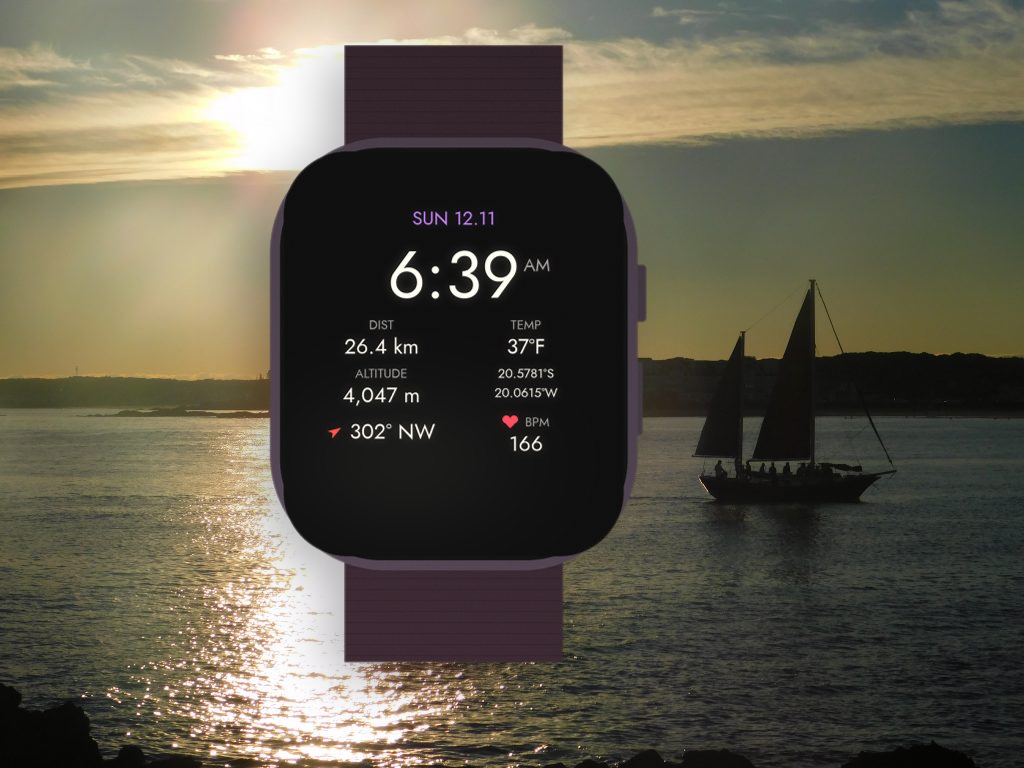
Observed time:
{"hour": 6, "minute": 39}
